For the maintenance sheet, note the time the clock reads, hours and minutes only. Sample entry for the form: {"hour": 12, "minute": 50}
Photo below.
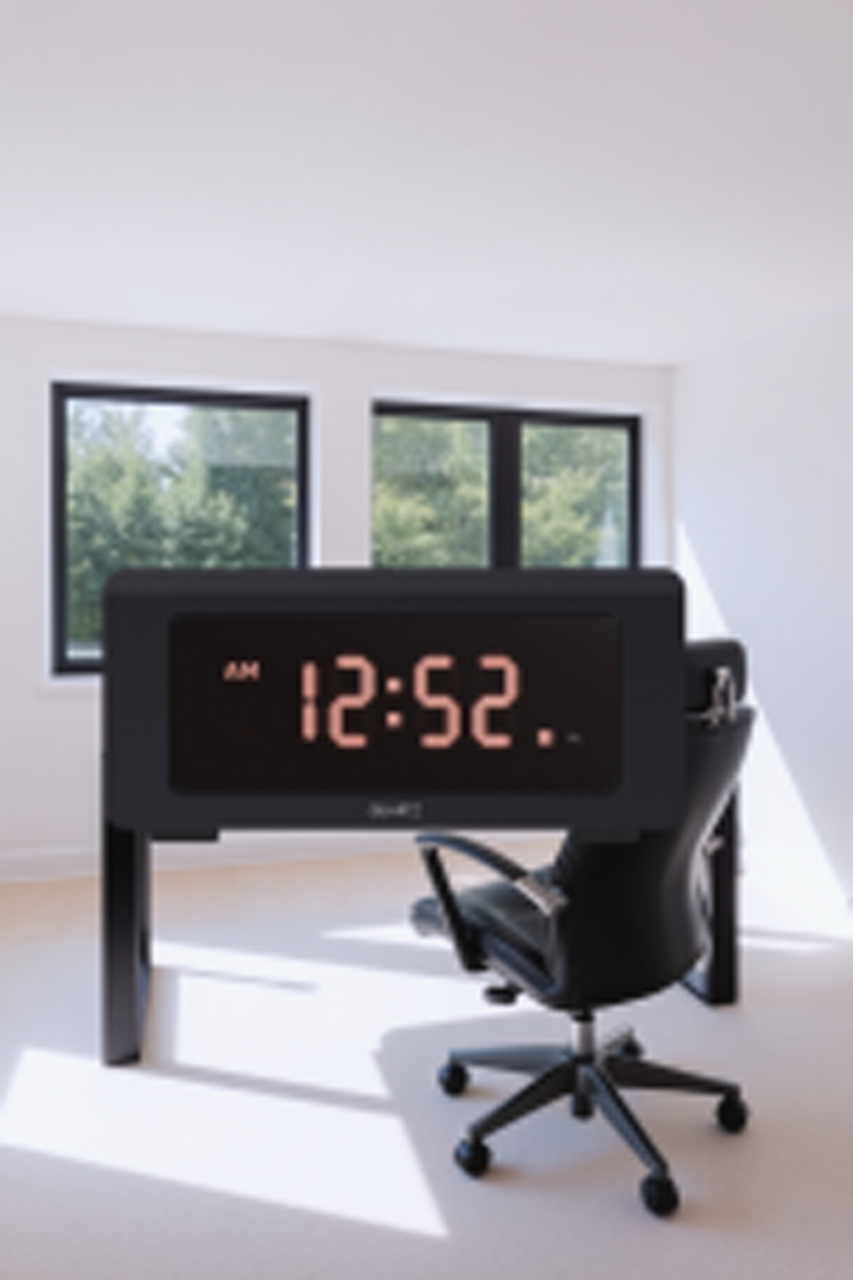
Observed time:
{"hour": 12, "minute": 52}
